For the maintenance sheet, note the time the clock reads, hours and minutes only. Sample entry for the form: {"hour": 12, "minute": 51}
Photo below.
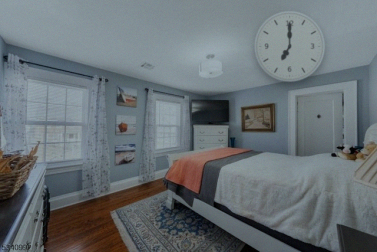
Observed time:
{"hour": 7, "minute": 0}
